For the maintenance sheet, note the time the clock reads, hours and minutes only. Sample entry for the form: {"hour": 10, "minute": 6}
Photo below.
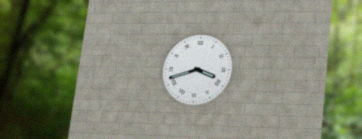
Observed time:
{"hour": 3, "minute": 42}
